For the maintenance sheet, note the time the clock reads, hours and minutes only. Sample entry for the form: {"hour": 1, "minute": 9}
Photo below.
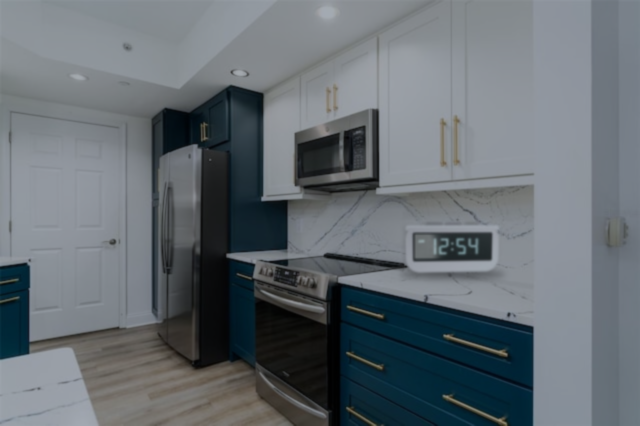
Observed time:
{"hour": 12, "minute": 54}
